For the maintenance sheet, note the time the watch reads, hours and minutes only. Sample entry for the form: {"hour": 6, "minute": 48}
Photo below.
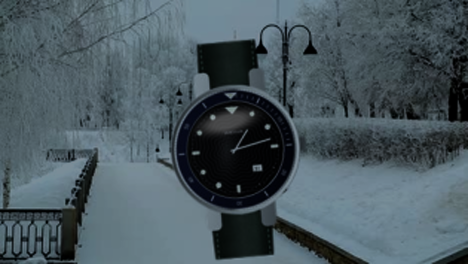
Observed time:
{"hour": 1, "minute": 13}
